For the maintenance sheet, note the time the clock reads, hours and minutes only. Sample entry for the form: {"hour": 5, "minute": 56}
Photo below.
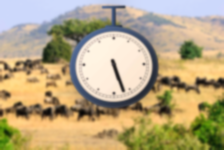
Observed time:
{"hour": 5, "minute": 27}
